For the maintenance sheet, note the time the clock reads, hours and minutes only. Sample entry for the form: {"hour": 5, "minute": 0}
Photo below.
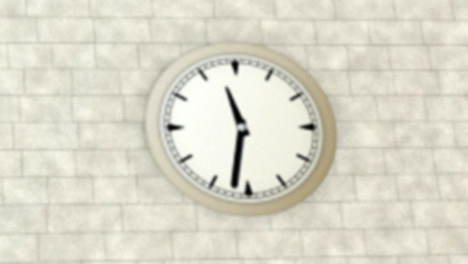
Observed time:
{"hour": 11, "minute": 32}
